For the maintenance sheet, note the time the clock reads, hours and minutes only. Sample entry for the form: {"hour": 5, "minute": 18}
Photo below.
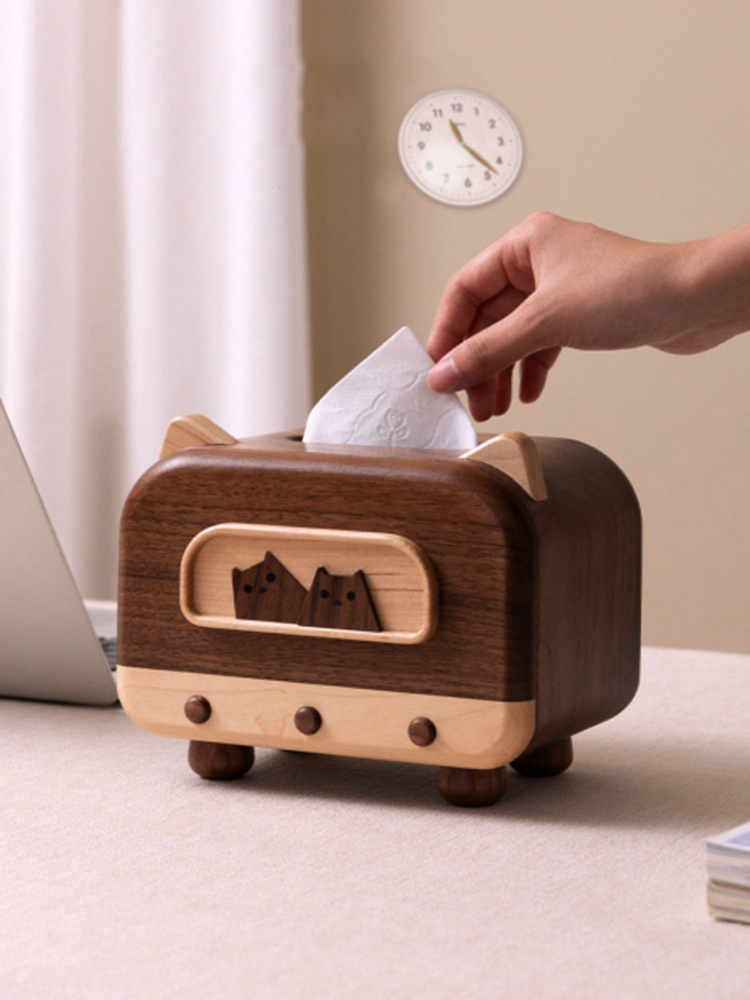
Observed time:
{"hour": 11, "minute": 23}
